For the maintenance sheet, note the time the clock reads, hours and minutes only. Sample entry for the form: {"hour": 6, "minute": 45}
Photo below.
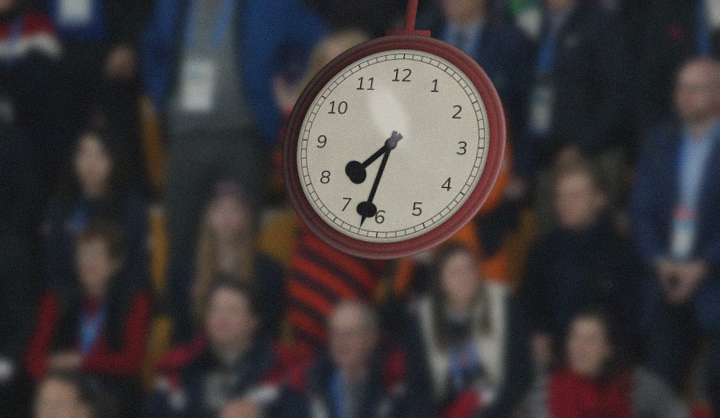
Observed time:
{"hour": 7, "minute": 32}
